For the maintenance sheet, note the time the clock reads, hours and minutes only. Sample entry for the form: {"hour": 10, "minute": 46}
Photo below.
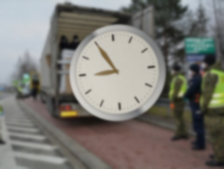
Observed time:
{"hour": 8, "minute": 55}
